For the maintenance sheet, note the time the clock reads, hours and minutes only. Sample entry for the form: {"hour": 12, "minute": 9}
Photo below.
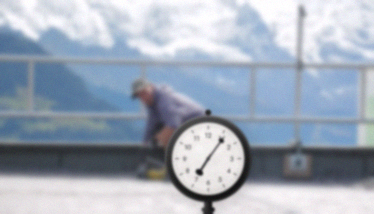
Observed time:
{"hour": 7, "minute": 6}
